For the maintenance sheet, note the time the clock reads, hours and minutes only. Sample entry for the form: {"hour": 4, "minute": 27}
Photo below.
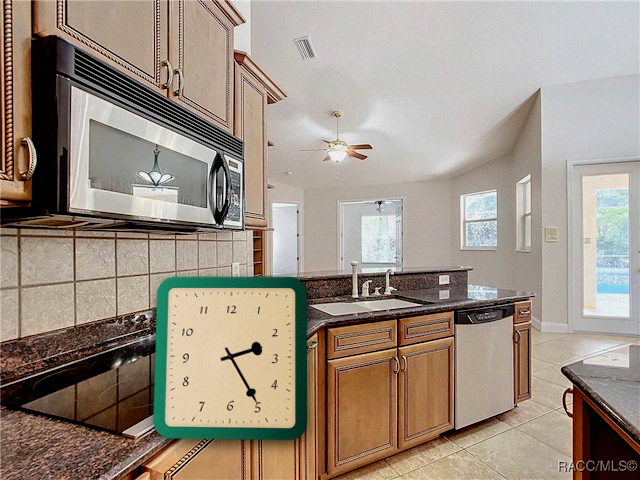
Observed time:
{"hour": 2, "minute": 25}
